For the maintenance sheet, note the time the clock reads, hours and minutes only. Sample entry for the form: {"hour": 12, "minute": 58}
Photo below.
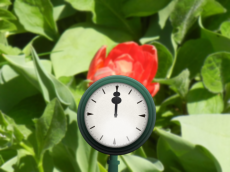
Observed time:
{"hour": 12, "minute": 0}
